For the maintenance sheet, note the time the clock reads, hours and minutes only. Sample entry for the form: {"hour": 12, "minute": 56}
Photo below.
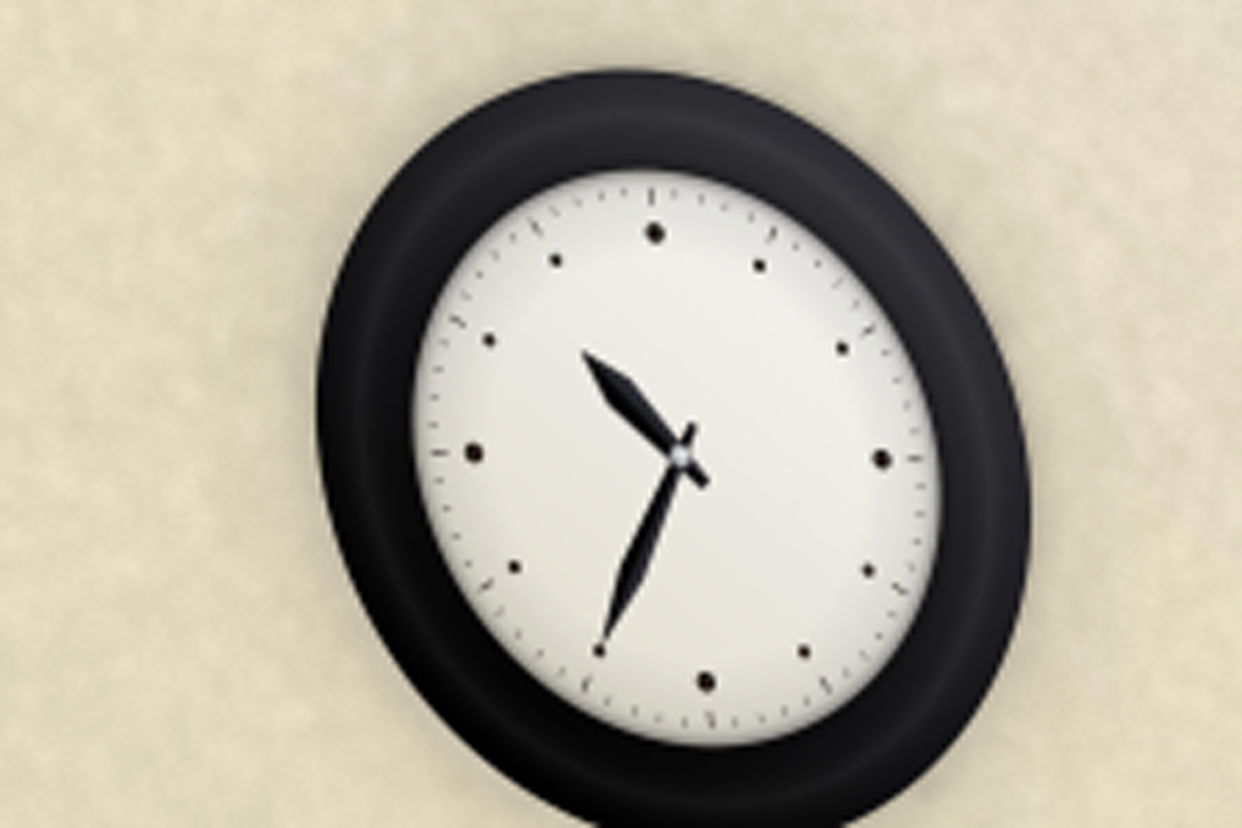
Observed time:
{"hour": 10, "minute": 35}
